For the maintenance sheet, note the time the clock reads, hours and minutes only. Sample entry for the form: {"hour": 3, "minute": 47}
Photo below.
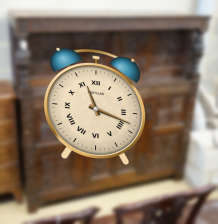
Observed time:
{"hour": 11, "minute": 18}
